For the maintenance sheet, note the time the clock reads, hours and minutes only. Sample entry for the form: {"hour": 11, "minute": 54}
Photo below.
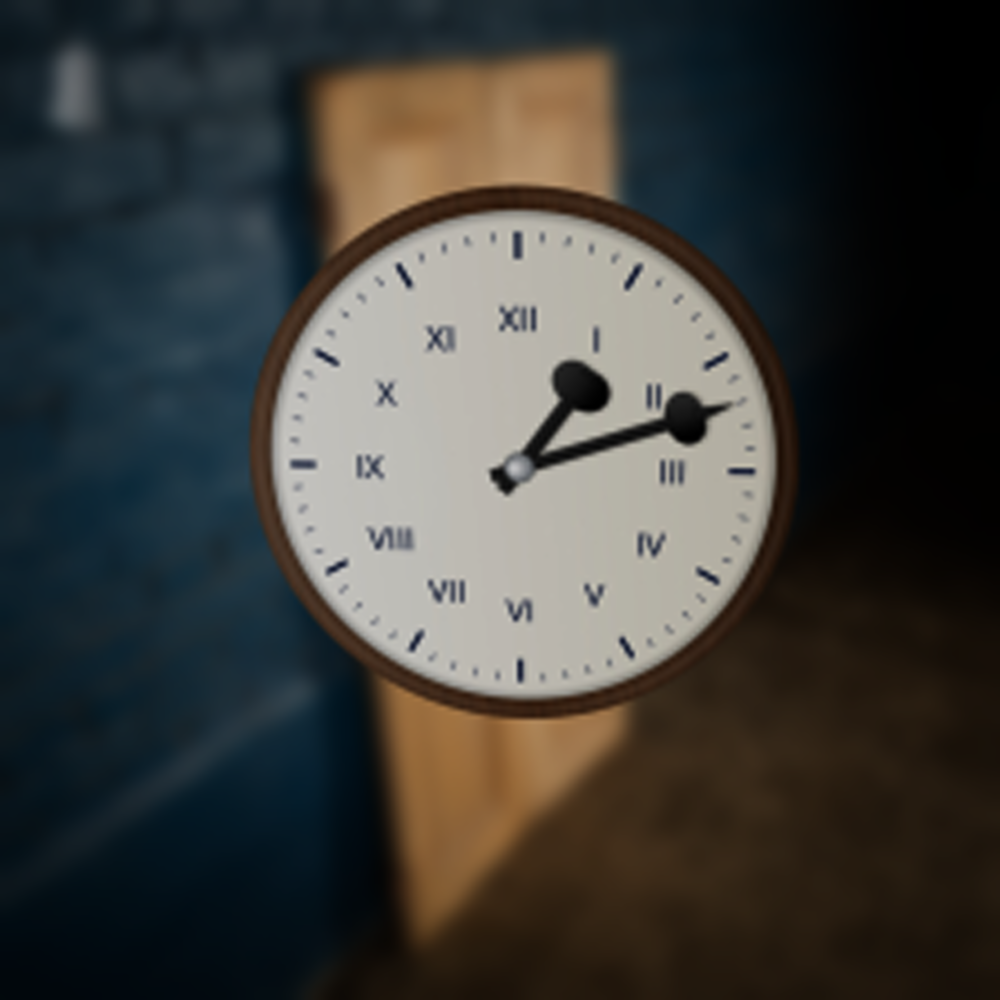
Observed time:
{"hour": 1, "minute": 12}
